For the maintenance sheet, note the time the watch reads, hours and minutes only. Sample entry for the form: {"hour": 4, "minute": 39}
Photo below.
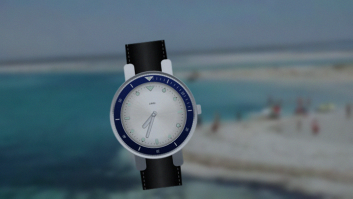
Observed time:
{"hour": 7, "minute": 34}
